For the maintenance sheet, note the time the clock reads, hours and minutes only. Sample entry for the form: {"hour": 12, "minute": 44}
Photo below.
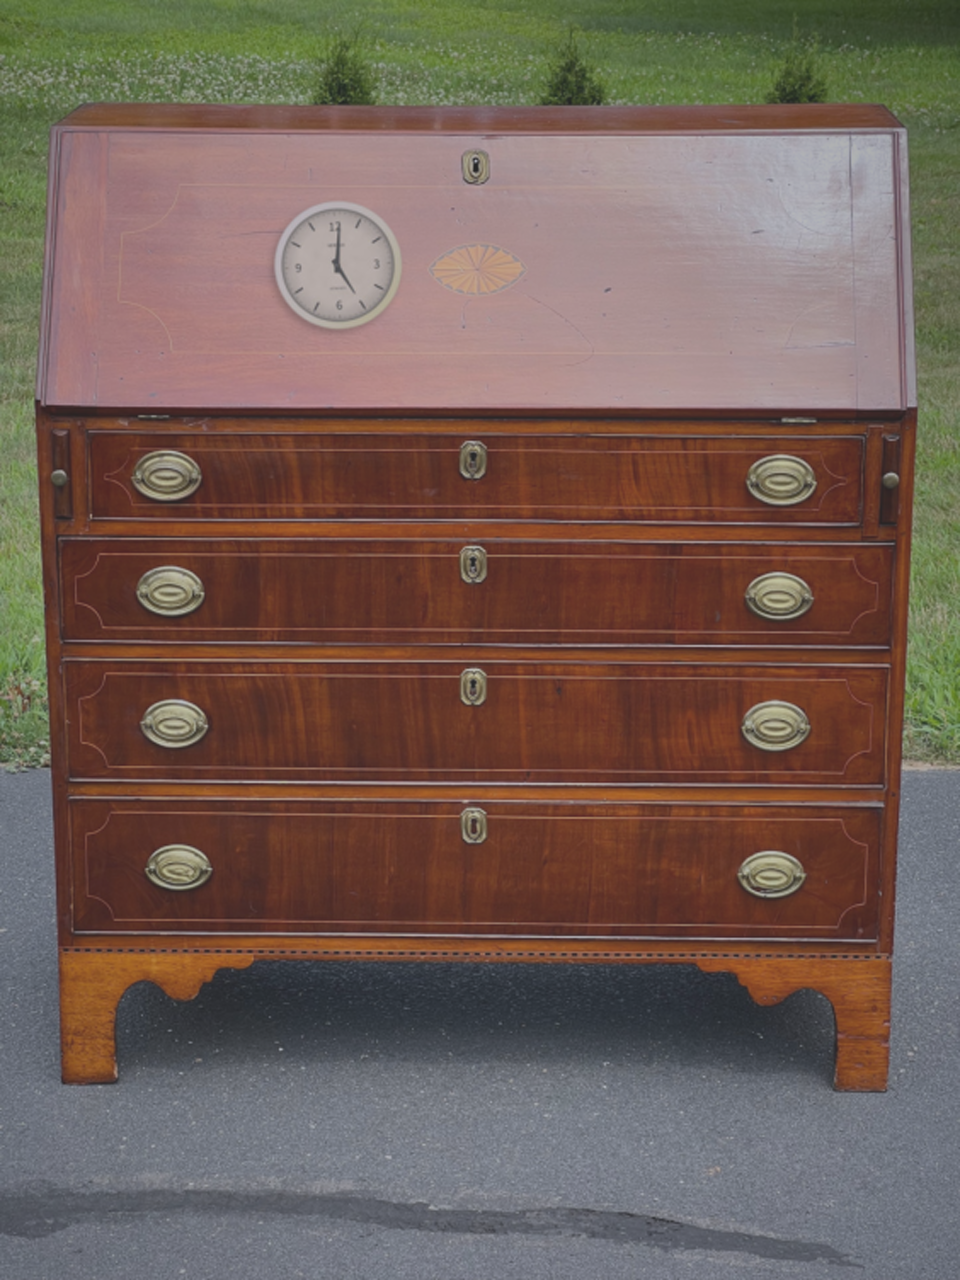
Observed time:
{"hour": 5, "minute": 1}
